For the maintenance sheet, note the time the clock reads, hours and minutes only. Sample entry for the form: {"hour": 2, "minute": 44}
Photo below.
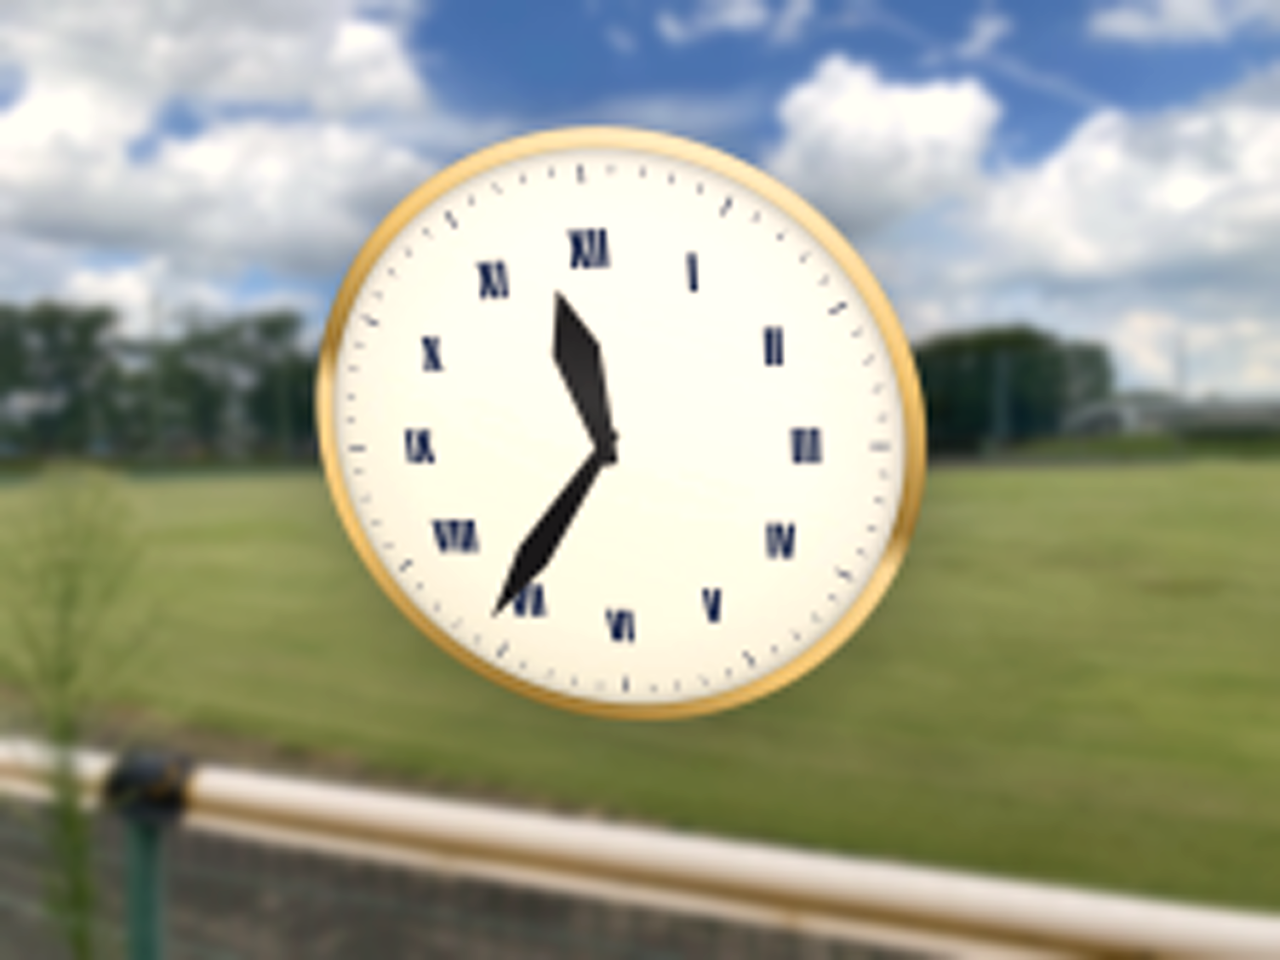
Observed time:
{"hour": 11, "minute": 36}
